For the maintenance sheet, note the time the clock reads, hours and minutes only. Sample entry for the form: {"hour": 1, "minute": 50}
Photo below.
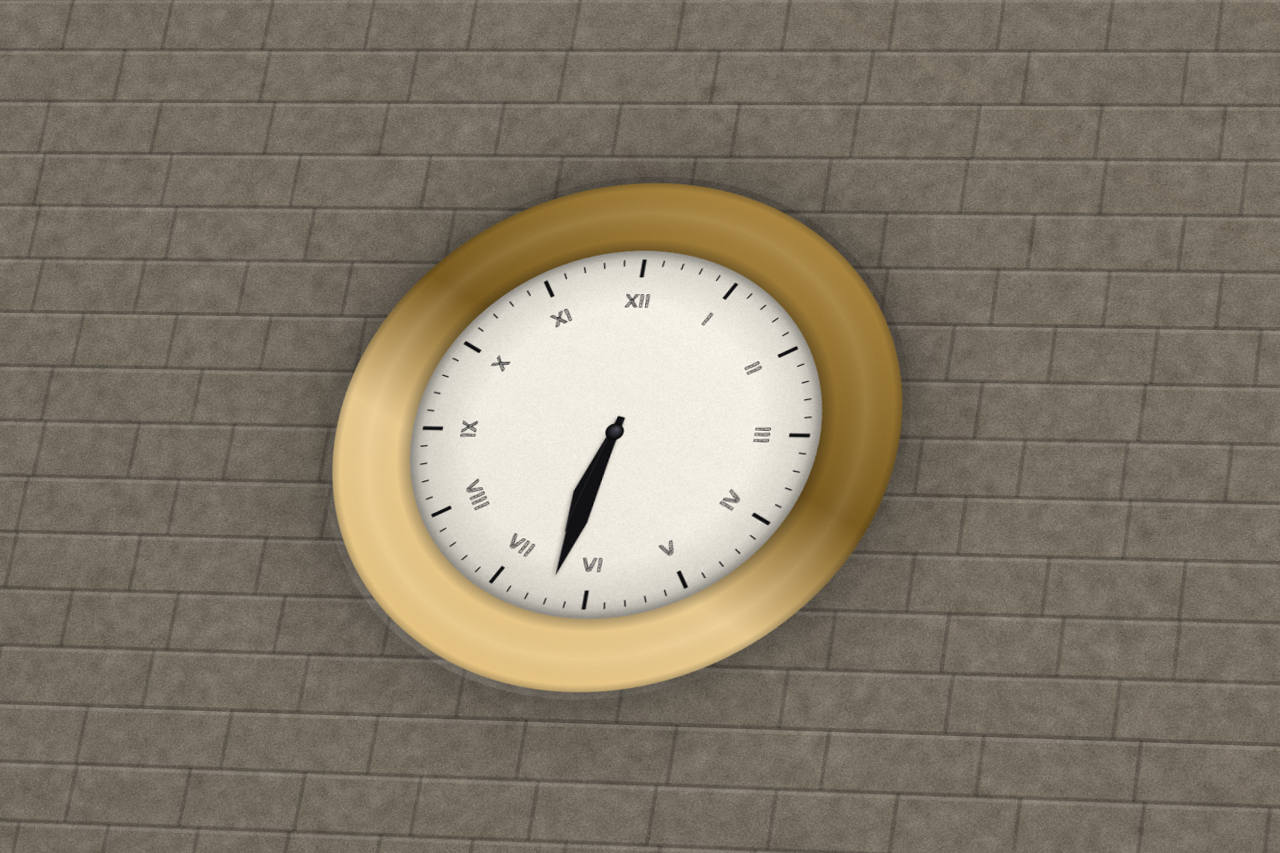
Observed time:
{"hour": 6, "minute": 32}
